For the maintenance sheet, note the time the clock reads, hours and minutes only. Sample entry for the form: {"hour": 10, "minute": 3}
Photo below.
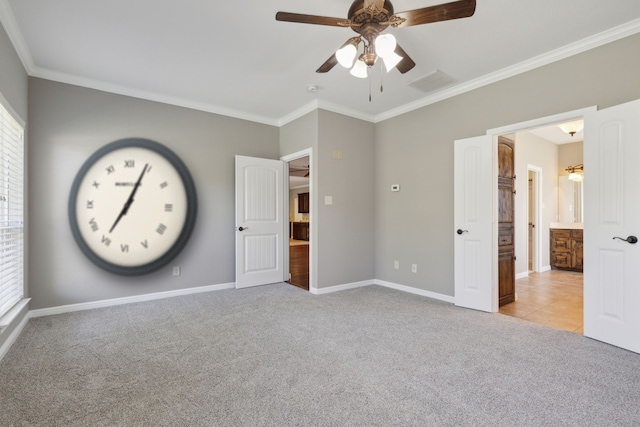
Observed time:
{"hour": 7, "minute": 4}
